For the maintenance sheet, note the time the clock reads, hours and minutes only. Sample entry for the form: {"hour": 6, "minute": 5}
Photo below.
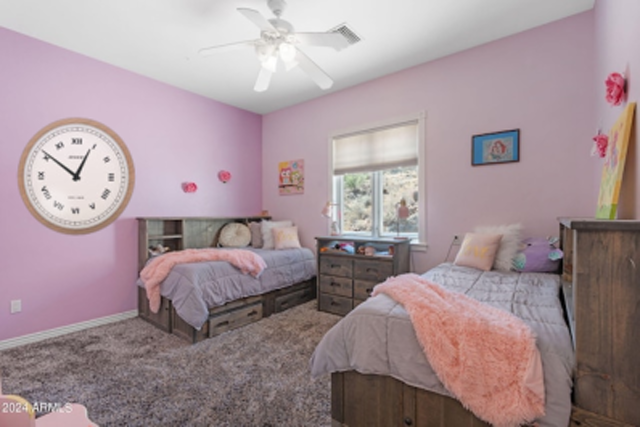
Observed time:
{"hour": 12, "minute": 51}
